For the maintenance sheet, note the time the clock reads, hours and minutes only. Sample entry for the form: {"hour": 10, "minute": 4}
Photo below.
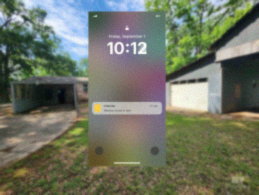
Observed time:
{"hour": 10, "minute": 12}
